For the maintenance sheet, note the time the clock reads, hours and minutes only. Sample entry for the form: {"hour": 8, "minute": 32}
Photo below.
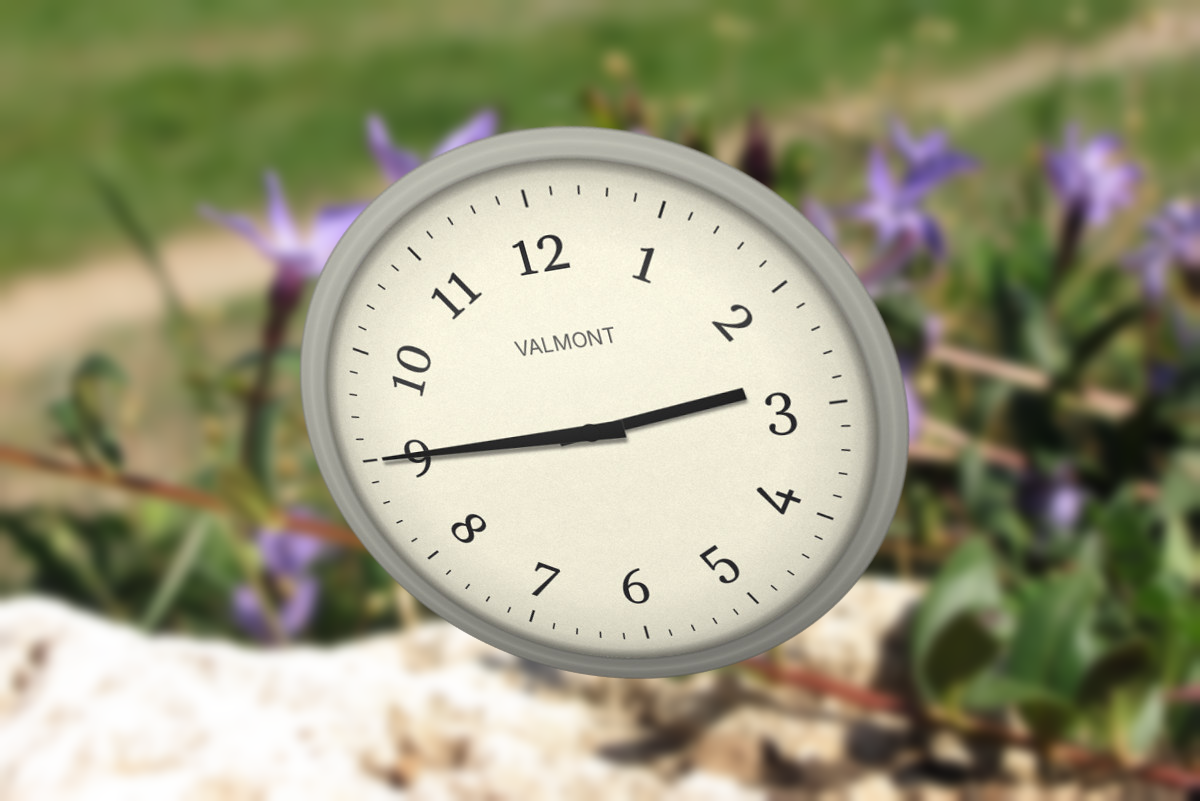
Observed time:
{"hour": 2, "minute": 45}
